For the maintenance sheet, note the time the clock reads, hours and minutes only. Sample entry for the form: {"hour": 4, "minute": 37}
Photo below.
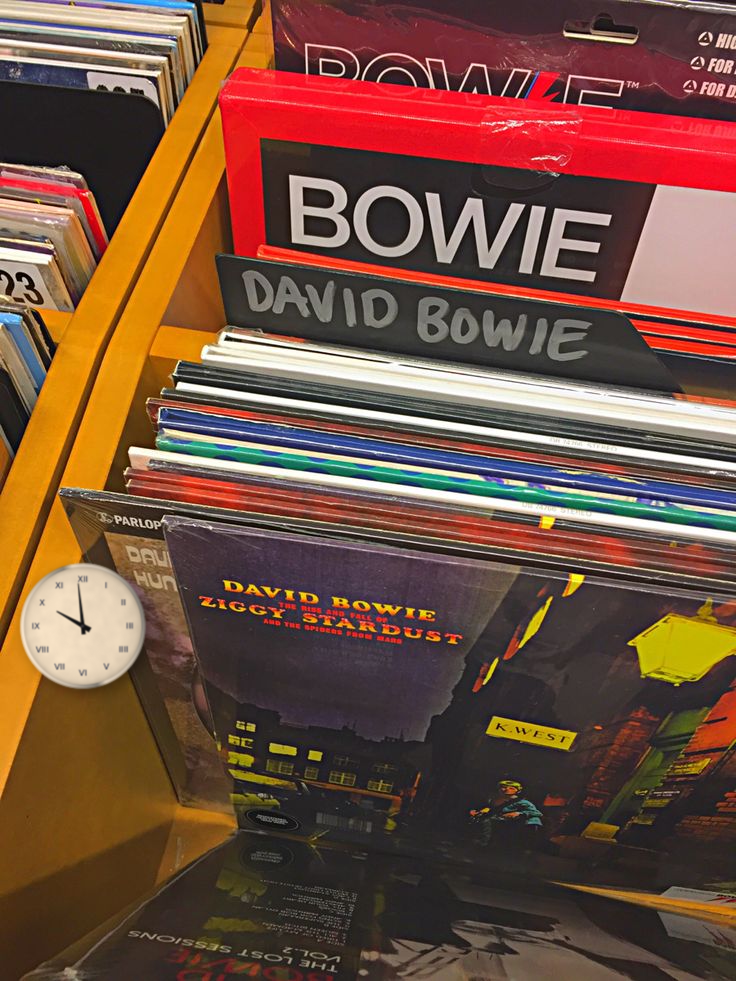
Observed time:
{"hour": 9, "minute": 59}
